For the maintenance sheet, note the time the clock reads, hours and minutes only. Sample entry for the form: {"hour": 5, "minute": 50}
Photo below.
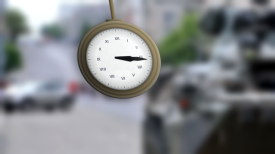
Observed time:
{"hour": 3, "minute": 16}
